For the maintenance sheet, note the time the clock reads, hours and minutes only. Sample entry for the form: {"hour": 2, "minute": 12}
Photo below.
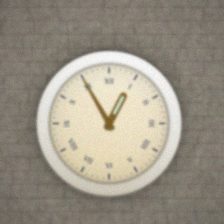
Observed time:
{"hour": 12, "minute": 55}
